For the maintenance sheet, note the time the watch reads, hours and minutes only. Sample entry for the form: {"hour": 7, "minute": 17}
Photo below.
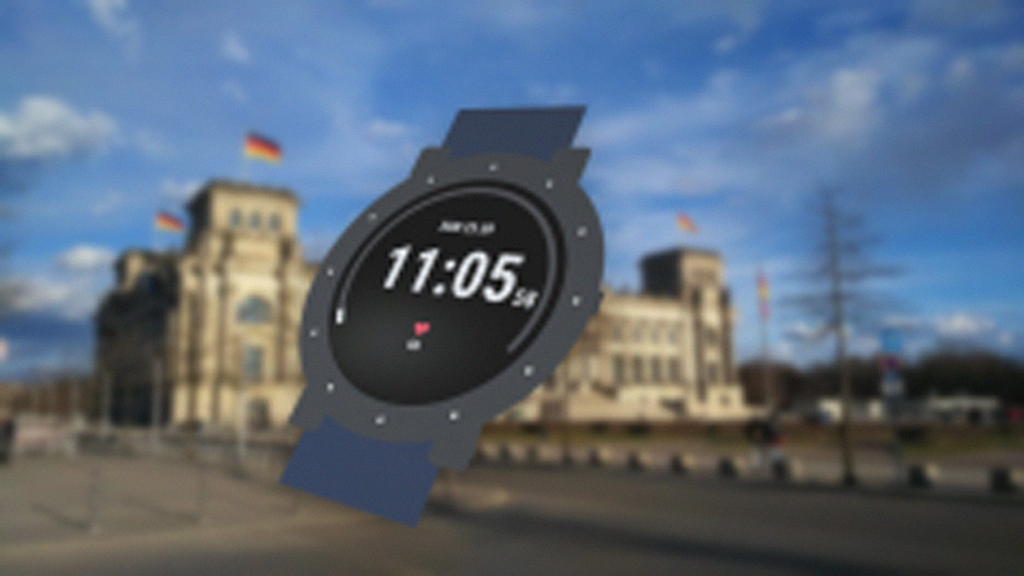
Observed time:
{"hour": 11, "minute": 5}
